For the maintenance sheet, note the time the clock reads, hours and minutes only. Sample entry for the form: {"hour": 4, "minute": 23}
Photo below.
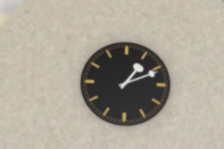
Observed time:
{"hour": 1, "minute": 11}
